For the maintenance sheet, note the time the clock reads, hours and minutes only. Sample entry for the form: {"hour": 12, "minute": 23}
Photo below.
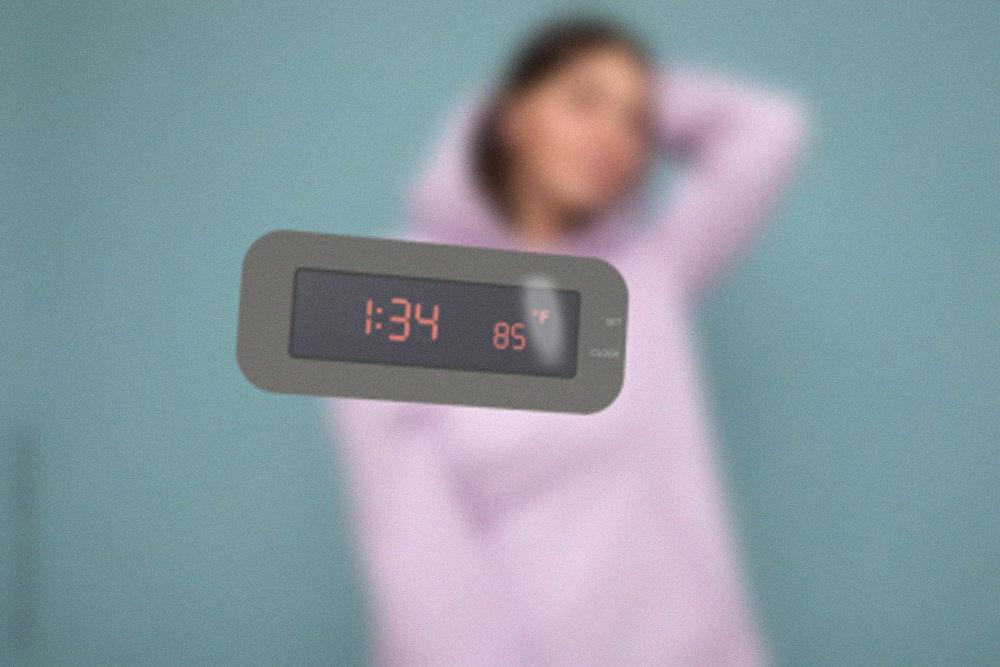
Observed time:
{"hour": 1, "minute": 34}
